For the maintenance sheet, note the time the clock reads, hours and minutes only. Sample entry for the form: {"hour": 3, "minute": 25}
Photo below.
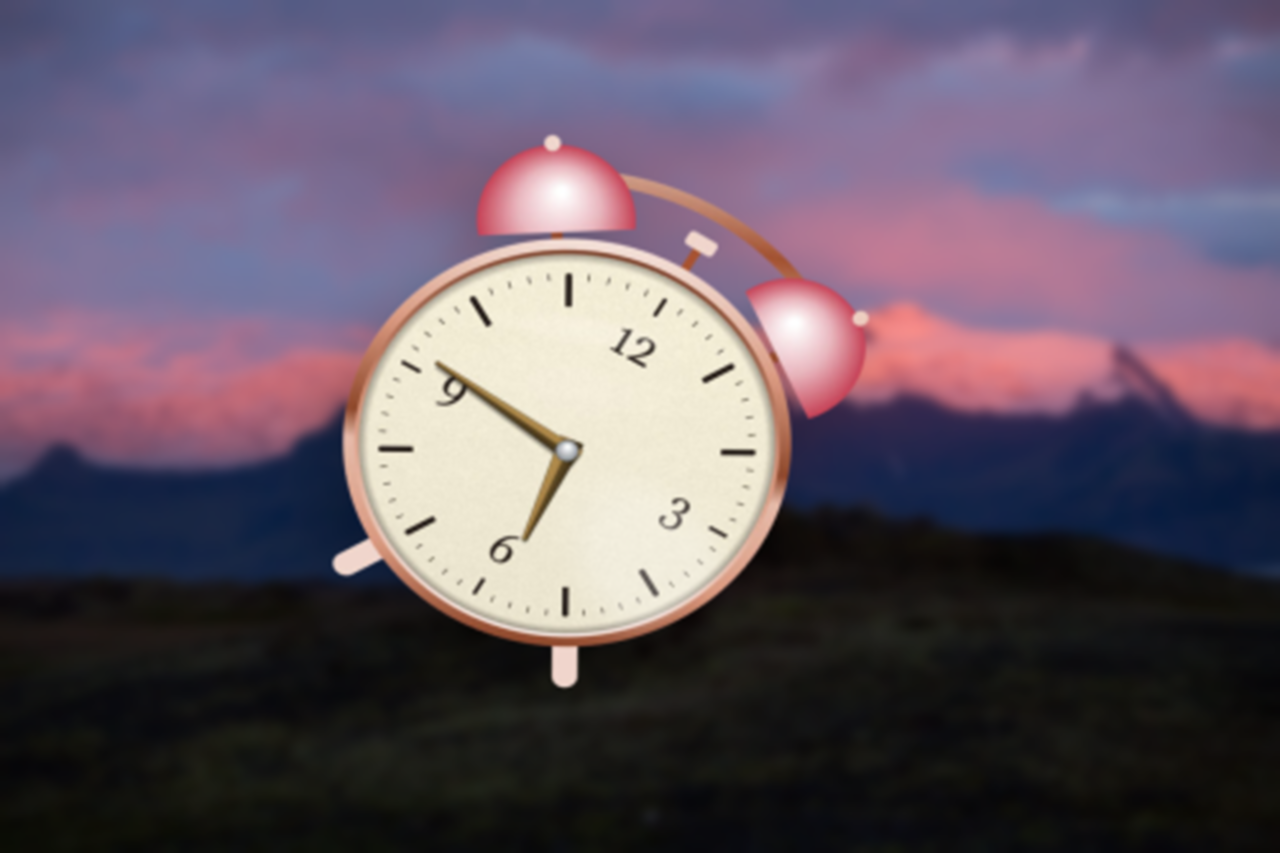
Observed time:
{"hour": 5, "minute": 46}
